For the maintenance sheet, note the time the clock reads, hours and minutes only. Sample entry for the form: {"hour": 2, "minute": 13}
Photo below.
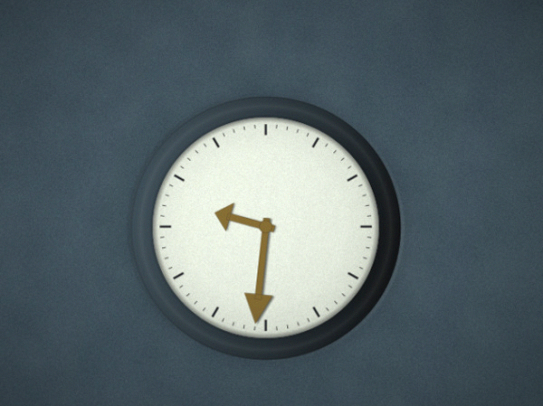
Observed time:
{"hour": 9, "minute": 31}
